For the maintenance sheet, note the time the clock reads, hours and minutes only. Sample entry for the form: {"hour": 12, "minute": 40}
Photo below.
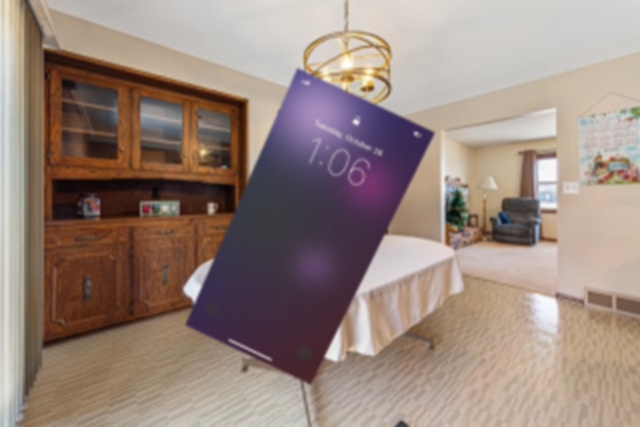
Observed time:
{"hour": 1, "minute": 6}
